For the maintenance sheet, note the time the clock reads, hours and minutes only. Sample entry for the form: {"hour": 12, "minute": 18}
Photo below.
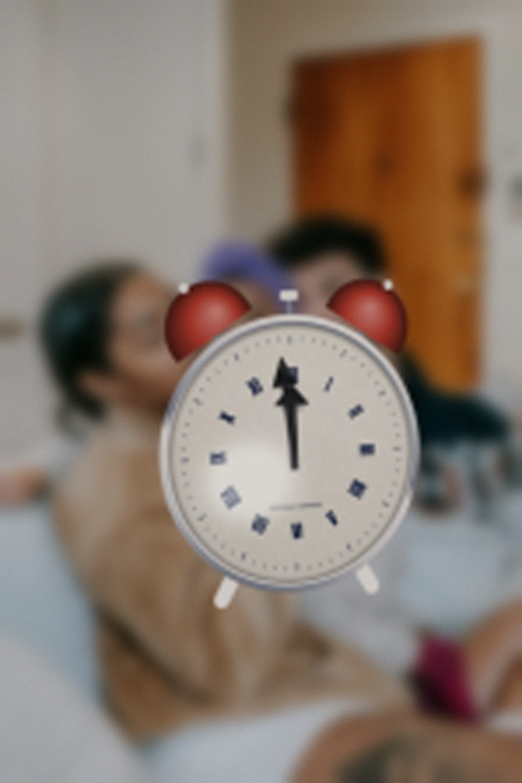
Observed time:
{"hour": 11, "minute": 59}
